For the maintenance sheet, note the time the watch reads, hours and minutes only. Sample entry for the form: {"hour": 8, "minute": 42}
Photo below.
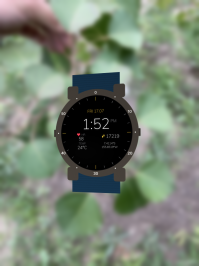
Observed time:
{"hour": 1, "minute": 52}
